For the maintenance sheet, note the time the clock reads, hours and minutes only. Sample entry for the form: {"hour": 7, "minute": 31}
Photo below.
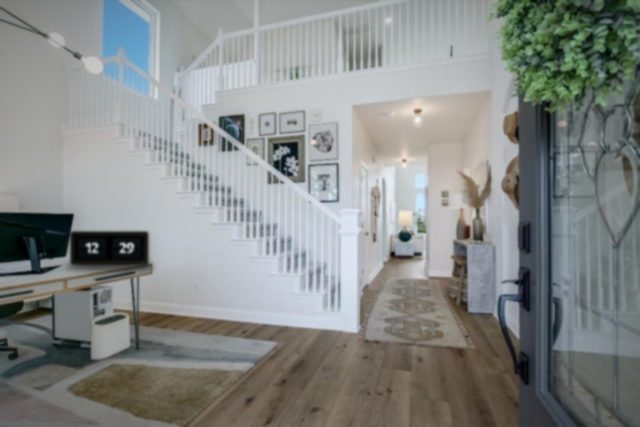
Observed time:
{"hour": 12, "minute": 29}
